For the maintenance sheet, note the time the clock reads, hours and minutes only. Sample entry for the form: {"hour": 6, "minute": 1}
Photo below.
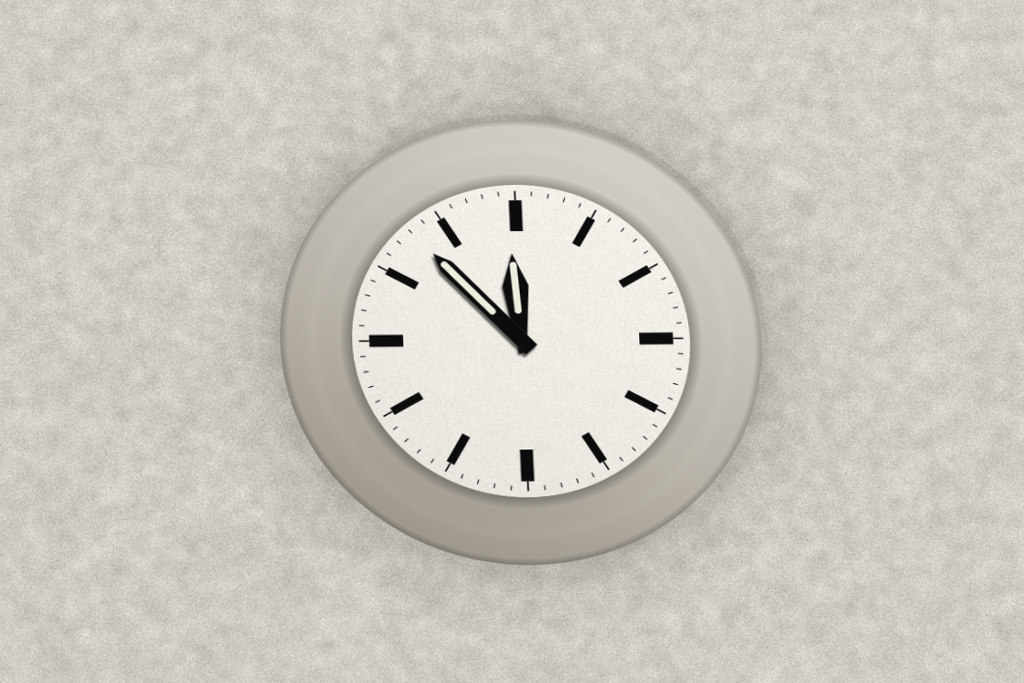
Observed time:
{"hour": 11, "minute": 53}
